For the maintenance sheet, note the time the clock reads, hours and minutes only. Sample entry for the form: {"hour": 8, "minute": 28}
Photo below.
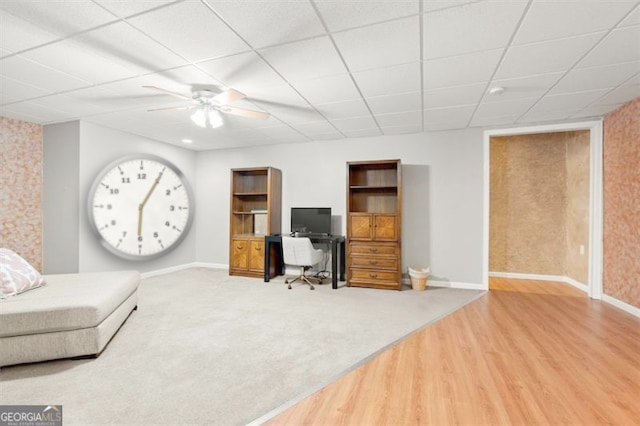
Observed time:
{"hour": 6, "minute": 5}
